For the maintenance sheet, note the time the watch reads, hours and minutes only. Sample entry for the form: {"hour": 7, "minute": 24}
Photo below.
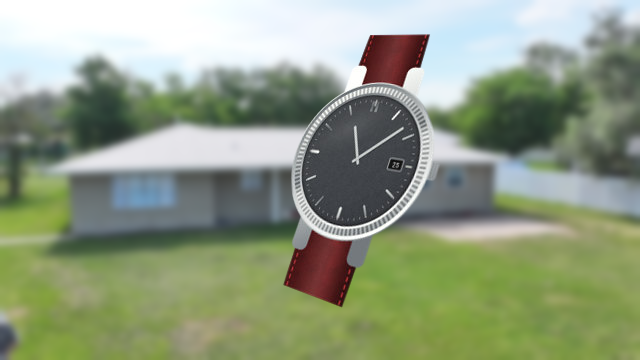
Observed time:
{"hour": 11, "minute": 8}
